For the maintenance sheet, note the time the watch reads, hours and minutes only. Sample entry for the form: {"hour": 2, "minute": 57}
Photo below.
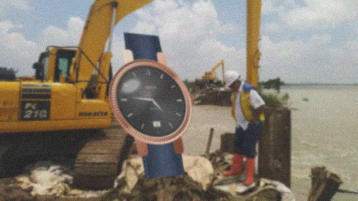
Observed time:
{"hour": 4, "minute": 46}
